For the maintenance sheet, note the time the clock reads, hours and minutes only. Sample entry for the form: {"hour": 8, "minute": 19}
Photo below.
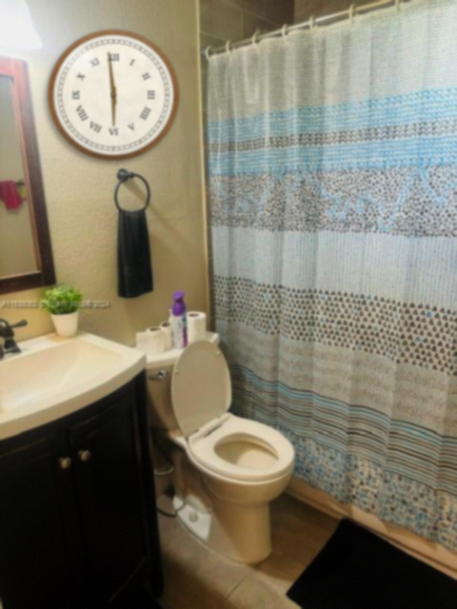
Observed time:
{"hour": 5, "minute": 59}
